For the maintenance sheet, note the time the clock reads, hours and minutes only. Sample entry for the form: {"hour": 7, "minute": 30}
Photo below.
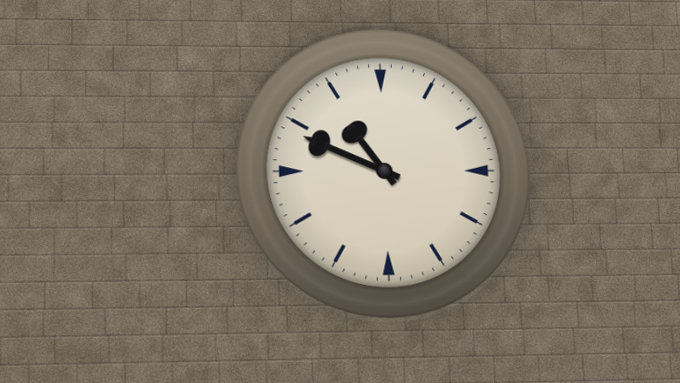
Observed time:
{"hour": 10, "minute": 49}
